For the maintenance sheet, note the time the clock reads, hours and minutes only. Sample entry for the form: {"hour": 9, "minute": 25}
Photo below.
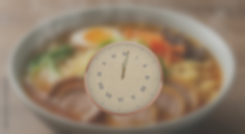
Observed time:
{"hour": 12, "minute": 1}
